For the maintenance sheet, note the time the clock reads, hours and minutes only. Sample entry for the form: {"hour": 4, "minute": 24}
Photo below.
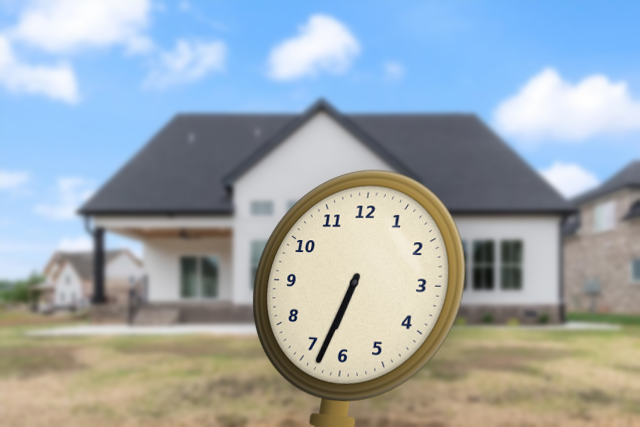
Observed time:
{"hour": 6, "minute": 33}
